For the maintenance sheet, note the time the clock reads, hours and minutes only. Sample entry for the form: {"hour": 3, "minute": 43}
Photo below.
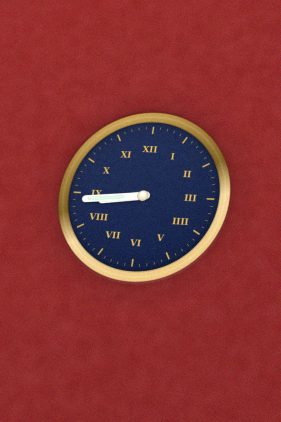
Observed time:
{"hour": 8, "minute": 44}
